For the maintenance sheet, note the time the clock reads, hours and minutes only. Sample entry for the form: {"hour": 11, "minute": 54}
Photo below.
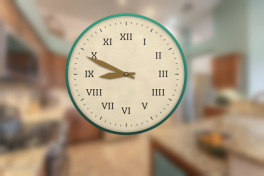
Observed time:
{"hour": 8, "minute": 49}
